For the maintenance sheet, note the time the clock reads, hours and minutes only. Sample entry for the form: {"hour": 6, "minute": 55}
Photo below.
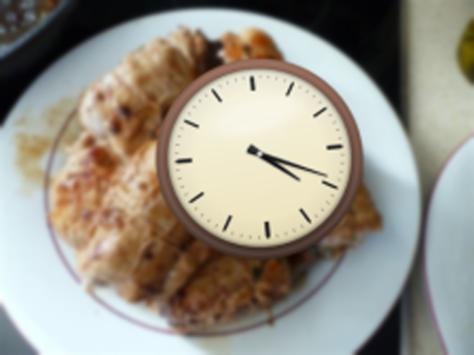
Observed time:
{"hour": 4, "minute": 19}
